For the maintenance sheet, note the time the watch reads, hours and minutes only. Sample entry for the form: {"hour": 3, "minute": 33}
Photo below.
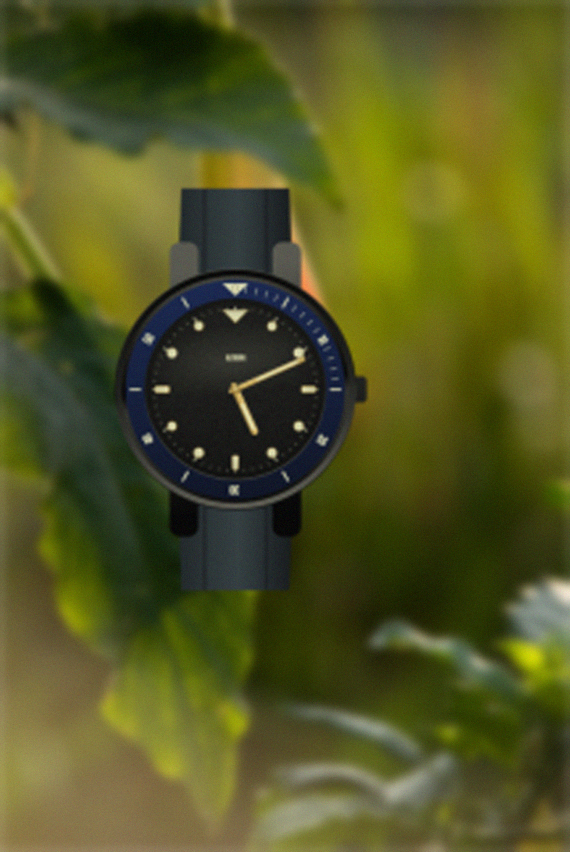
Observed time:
{"hour": 5, "minute": 11}
